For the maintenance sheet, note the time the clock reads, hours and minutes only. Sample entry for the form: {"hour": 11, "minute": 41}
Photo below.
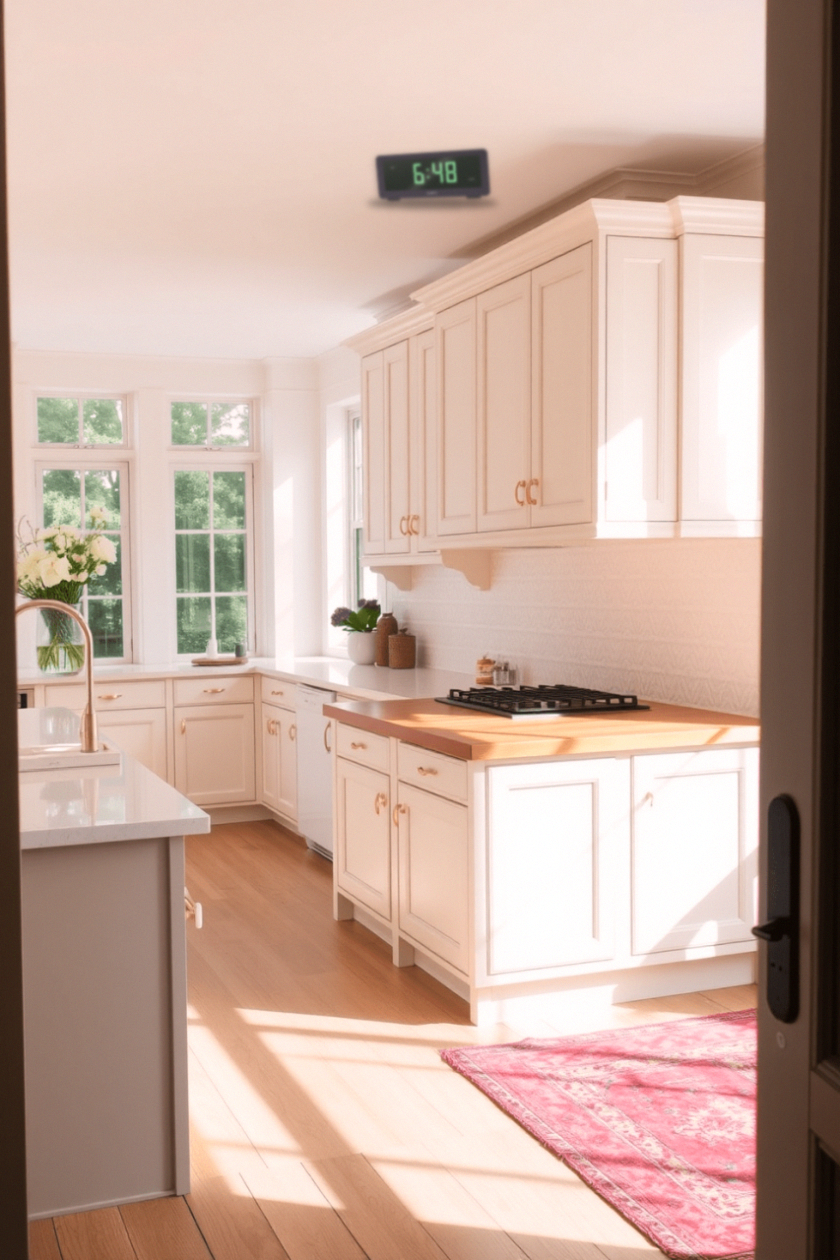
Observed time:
{"hour": 6, "minute": 48}
